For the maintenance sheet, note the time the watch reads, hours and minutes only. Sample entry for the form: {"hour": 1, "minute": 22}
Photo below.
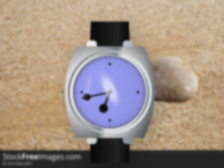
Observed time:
{"hour": 6, "minute": 43}
